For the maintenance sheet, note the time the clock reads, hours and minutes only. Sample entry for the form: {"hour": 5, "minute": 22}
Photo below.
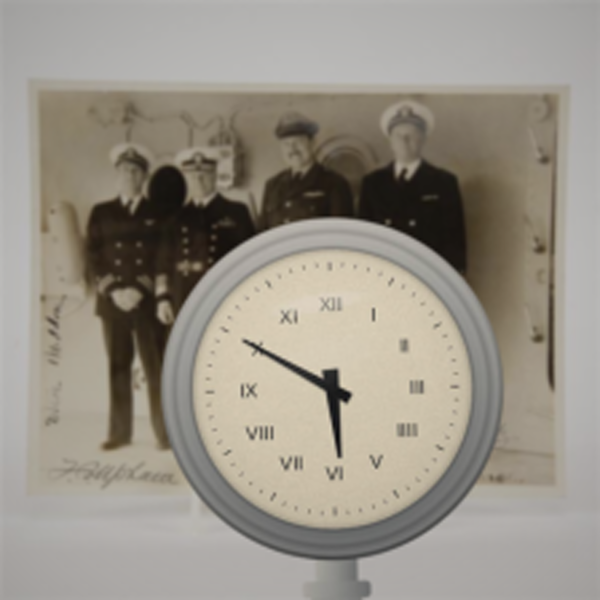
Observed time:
{"hour": 5, "minute": 50}
